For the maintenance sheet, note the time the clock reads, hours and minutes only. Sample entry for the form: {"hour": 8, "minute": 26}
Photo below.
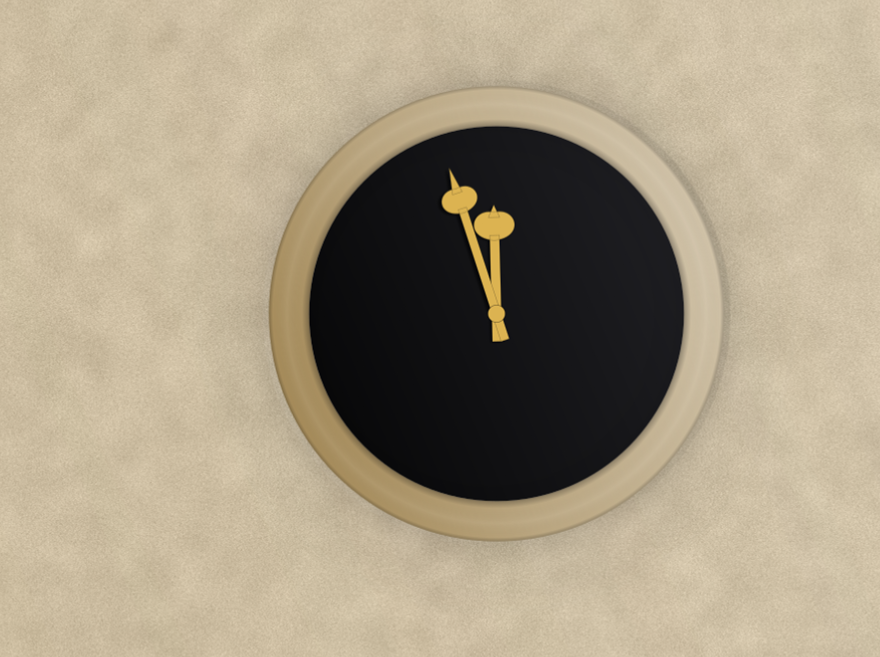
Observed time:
{"hour": 11, "minute": 57}
